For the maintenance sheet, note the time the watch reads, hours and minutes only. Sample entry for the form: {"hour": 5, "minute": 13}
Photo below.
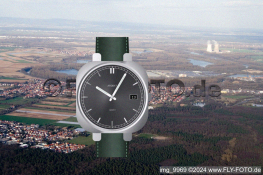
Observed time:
{"hour": 10, "minute": 5}
